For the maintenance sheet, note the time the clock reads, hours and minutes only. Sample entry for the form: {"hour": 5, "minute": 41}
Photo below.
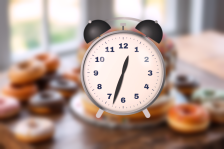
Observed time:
{"hour": 12, "minute": 33}
